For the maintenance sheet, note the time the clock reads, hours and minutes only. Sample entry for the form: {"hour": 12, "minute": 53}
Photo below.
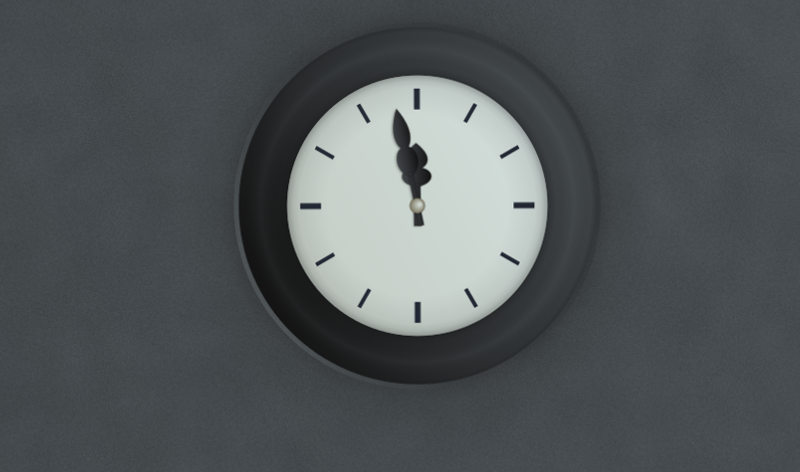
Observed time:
{"hour": 11, "minute": 58}
